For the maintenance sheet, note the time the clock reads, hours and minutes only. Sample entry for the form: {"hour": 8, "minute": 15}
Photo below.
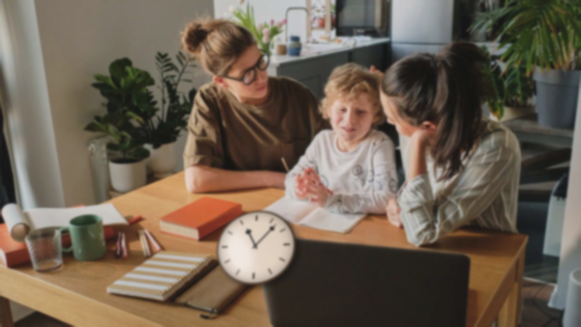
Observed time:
{"hour": 11, "minute": 7}
